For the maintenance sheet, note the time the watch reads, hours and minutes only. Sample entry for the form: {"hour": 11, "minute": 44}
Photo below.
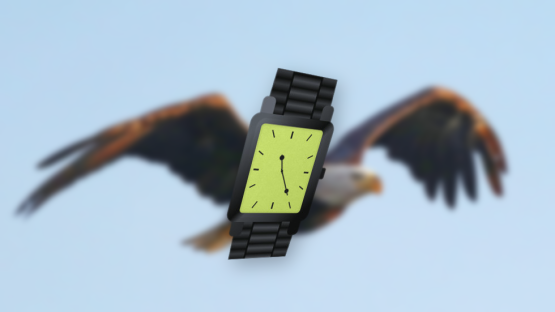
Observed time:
{"hour": 11, "minute": 25}
